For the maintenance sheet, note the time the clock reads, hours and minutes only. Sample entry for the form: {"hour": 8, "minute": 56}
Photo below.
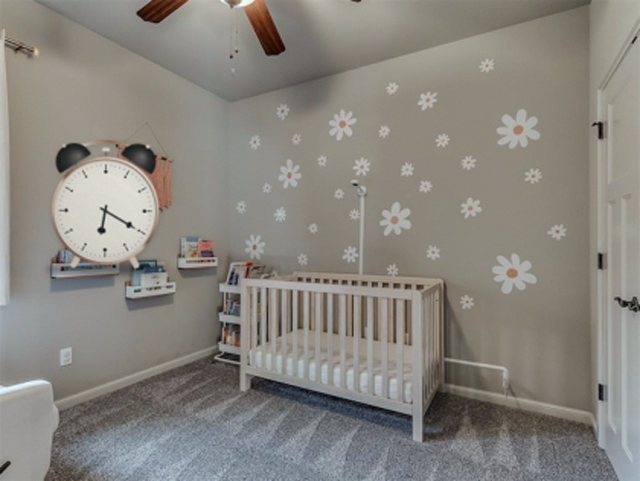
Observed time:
{"hour": 6, "minute": 20}
